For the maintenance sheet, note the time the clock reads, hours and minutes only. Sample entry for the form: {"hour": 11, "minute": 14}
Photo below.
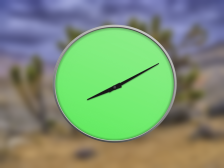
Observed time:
{"hour": 8, "minute": 10}
